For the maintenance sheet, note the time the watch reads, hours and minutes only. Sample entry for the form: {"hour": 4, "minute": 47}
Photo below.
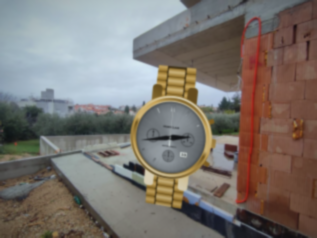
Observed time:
{"hour": 2, "minute": 43}
